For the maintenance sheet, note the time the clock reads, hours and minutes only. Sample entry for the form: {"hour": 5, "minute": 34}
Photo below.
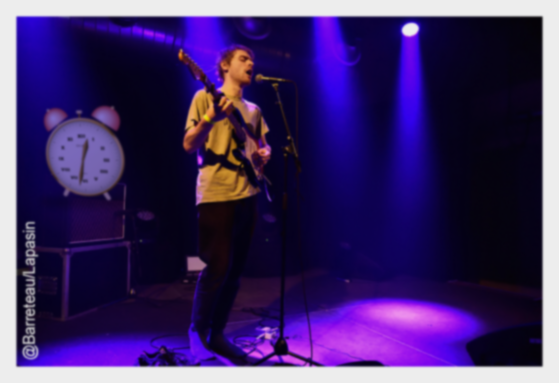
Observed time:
{"hour": 12, "minute": 32}
